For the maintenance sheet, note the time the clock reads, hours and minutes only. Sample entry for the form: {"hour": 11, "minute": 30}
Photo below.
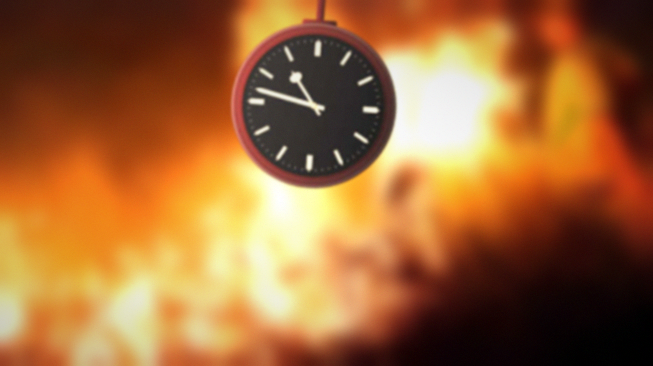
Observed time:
{"hour": 10, "minute": 47}
